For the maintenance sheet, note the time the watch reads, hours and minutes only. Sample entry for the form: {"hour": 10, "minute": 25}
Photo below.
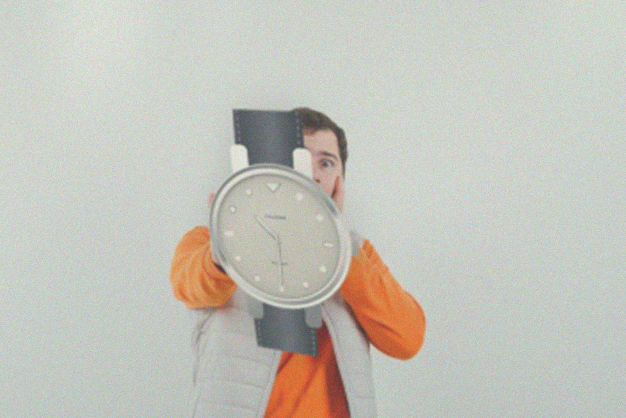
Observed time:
{"hour": 10, "minute": 30}
